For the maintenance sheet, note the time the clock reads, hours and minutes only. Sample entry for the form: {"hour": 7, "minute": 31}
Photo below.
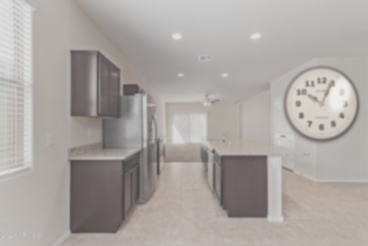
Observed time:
{"hour": 10, "minute": 4}
